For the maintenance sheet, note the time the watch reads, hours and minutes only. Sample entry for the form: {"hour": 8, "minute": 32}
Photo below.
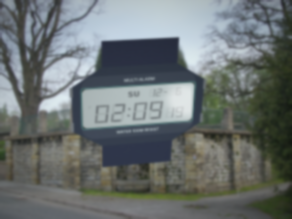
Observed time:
{"hour": 2, "minute": 9}
